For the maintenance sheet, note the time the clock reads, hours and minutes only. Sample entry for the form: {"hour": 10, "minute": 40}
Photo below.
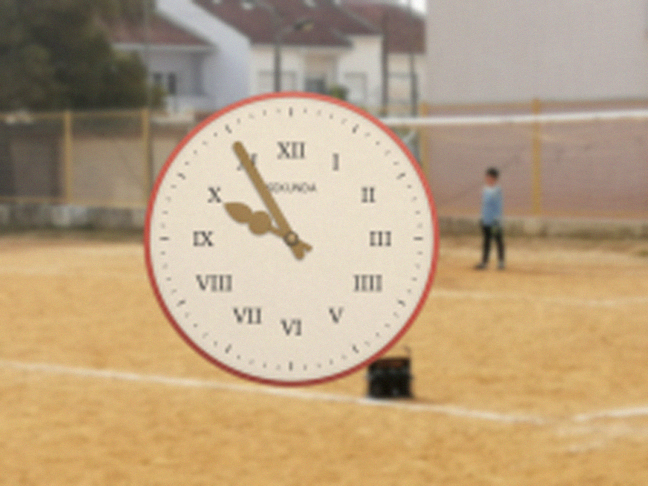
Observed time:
{"hour": 9, "minute": 55}
